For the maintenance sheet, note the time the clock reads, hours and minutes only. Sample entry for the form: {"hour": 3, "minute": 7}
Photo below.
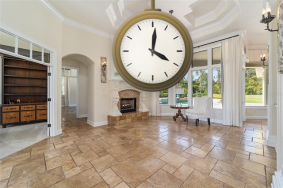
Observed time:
{"hour": 4, "minute": 1}
